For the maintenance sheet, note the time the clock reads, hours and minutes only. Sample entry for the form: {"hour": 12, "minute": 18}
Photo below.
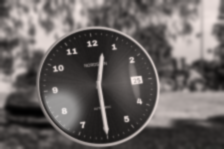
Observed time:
{"hour": 12, "minute": 30}
